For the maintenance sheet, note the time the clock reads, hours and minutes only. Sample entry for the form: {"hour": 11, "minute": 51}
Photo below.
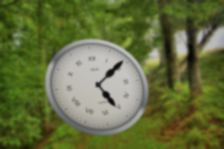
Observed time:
{"hour": 5, "minute": 9}
